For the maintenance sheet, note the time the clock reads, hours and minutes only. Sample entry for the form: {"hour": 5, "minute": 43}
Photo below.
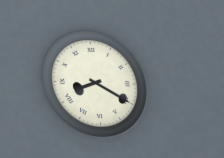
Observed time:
{"hour": 8, "minute": 20}
